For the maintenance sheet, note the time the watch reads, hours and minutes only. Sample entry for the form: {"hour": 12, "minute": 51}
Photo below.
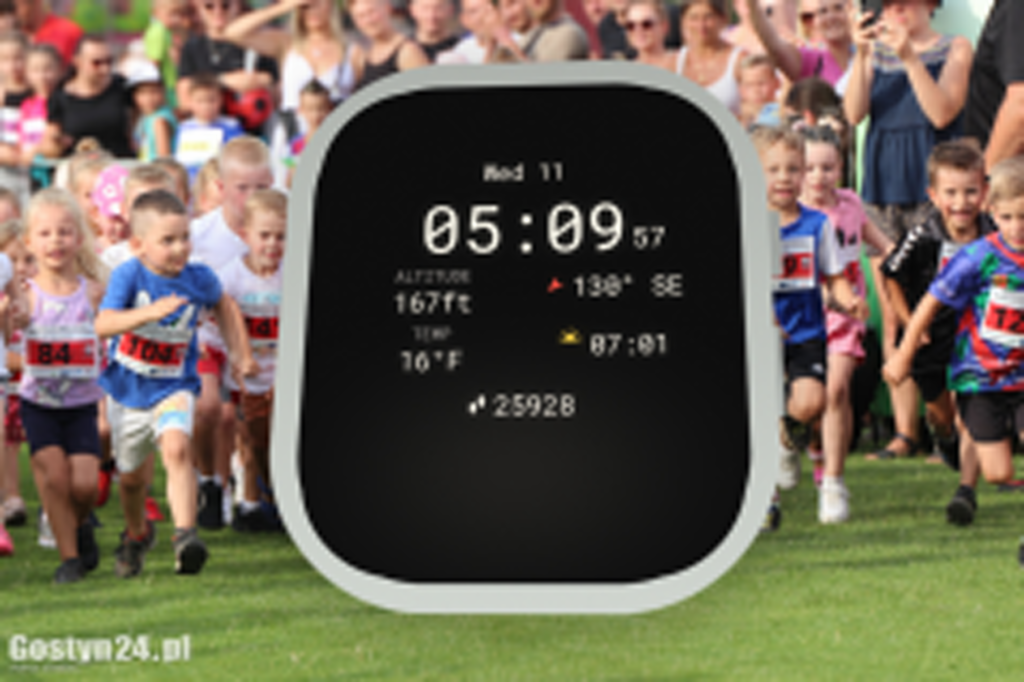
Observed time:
{"hour": 5, "minute": 9}
